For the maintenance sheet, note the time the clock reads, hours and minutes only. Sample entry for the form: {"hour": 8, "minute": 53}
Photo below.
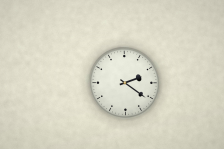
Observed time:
{"hour": 2, "minute": 21}
